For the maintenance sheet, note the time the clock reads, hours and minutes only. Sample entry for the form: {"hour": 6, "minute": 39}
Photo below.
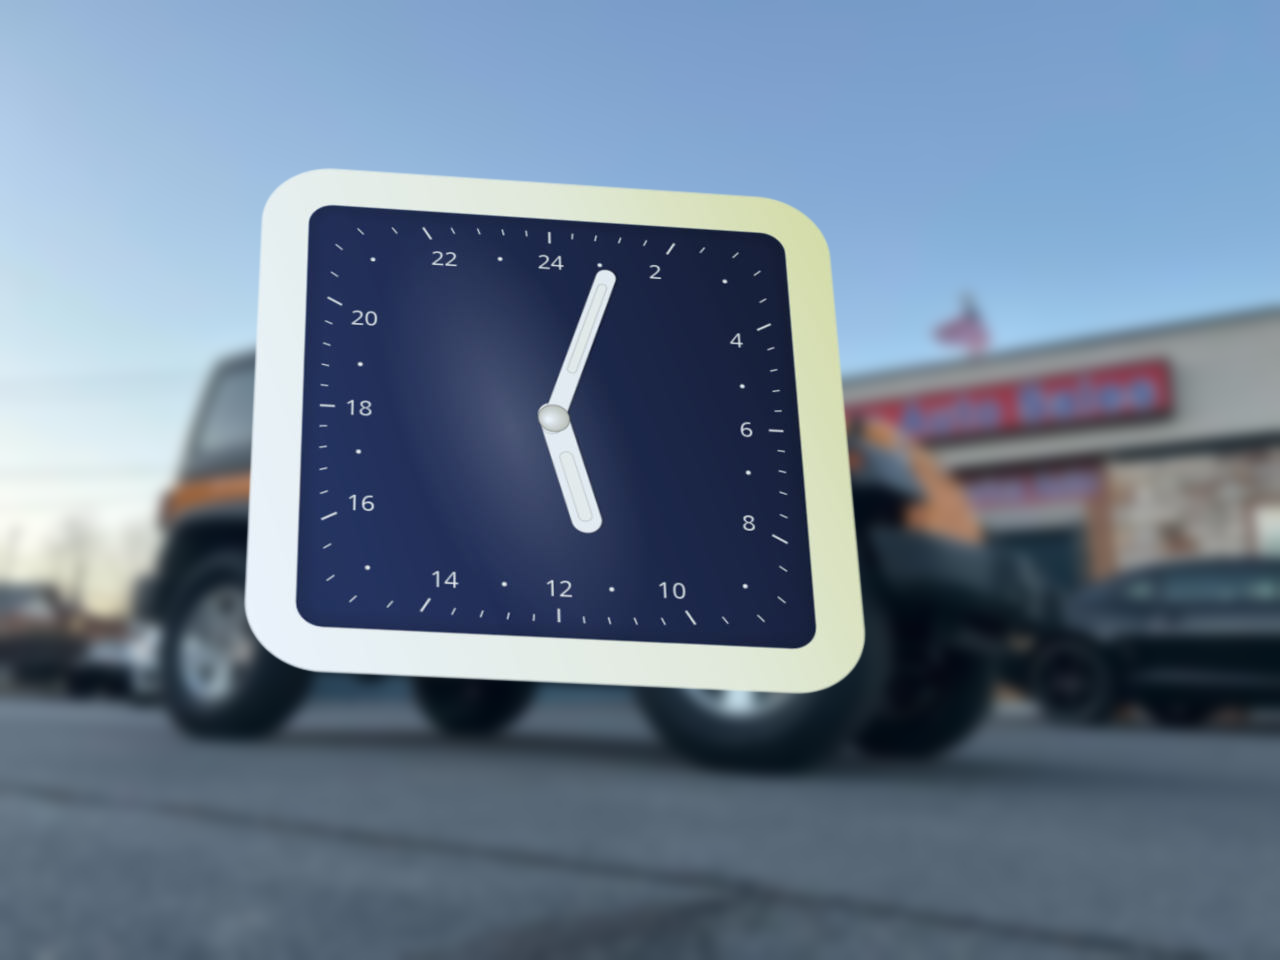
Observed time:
{"hour": 11, "minute": 3}
